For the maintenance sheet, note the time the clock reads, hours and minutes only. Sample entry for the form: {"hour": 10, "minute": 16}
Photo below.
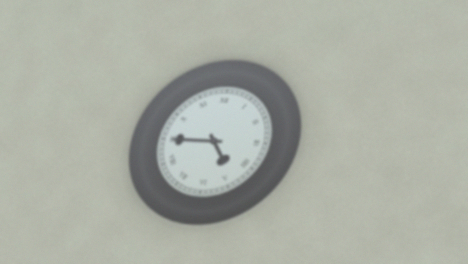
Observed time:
{"hour": 4, "minute": 45}
